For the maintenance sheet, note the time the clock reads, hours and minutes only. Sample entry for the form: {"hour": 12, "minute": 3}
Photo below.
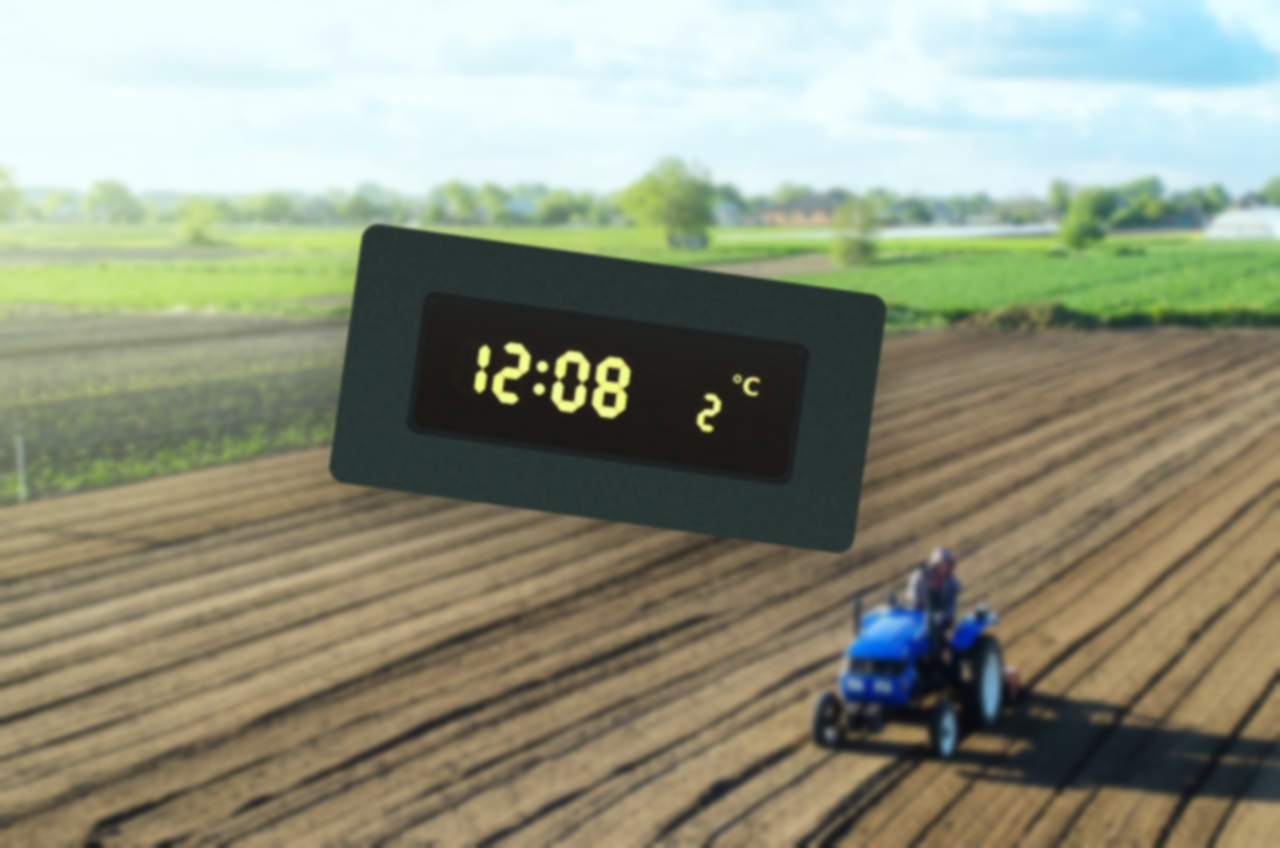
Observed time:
{"hour": 12, "minute": 8}
